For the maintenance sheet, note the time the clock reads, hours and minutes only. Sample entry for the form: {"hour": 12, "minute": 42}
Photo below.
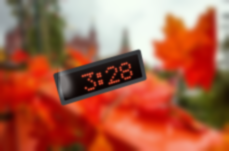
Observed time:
{"hour": 3, "minute": 28}
